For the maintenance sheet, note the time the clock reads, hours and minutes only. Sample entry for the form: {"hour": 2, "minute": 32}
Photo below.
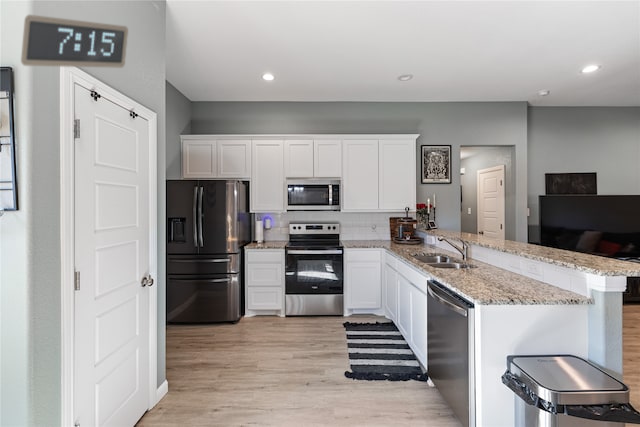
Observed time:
{"hour": 7, "minute": 15}
